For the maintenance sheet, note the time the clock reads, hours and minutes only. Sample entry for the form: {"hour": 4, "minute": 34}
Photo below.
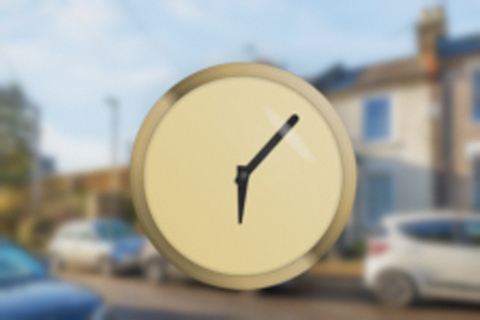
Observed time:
{"hour": 6, "minute": 7}
